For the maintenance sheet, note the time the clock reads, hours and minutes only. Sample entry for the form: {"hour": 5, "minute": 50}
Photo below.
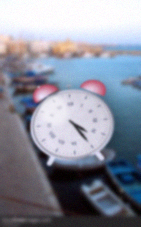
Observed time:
{"hour": 4, "minute": 25}
